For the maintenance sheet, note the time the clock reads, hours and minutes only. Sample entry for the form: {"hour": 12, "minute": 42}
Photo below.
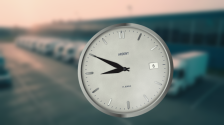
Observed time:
{"hour": 8, "minute": 50}
